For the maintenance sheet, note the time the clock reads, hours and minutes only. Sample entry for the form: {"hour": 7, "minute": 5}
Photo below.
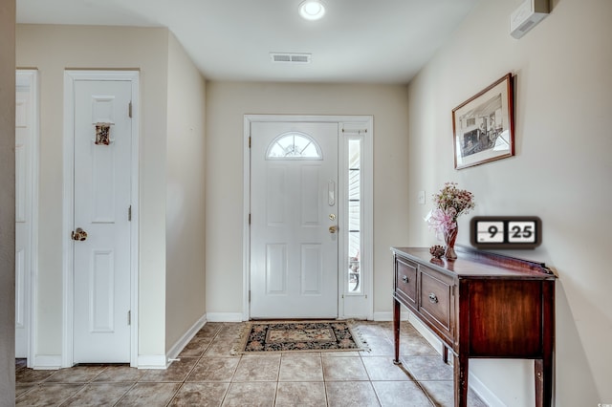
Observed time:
{"hour": 9, "minute": 25}
